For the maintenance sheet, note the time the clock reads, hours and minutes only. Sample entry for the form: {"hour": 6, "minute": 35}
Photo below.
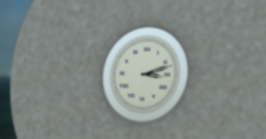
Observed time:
{"hour": 3, "minute": 12}
